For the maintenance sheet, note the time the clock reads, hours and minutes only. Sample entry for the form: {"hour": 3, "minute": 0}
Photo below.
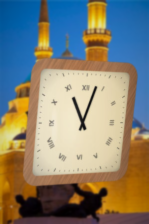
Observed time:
{"hour": 11, "minute": 3}
